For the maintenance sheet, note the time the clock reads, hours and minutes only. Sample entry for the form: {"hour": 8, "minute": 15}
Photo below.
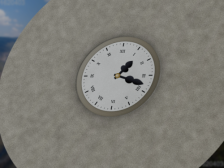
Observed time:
{"hour": 1, "minute": 18}
